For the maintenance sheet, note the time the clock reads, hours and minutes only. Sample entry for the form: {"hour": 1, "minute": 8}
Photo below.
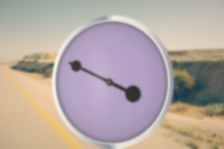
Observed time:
{"hour": 3, "minute": 49}
